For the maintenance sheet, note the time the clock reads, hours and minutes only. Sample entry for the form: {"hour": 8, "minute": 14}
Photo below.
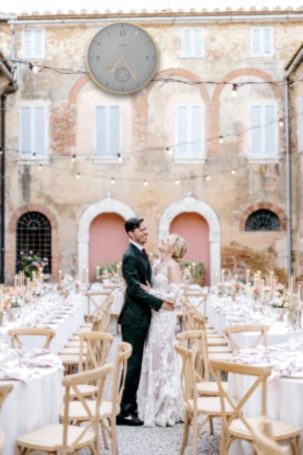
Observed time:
{"hour": 7, "minute": 25}
